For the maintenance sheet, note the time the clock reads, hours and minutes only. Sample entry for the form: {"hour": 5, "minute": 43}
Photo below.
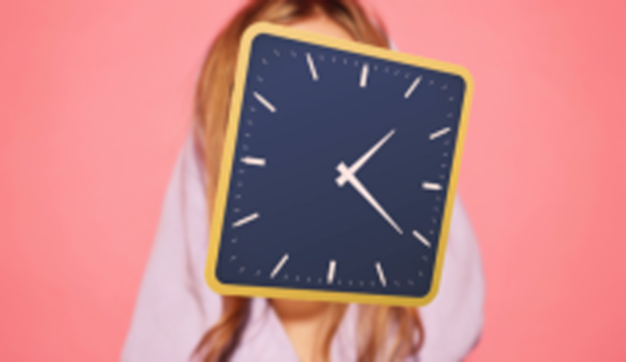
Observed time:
{"hour": 1, "minute": 21}
